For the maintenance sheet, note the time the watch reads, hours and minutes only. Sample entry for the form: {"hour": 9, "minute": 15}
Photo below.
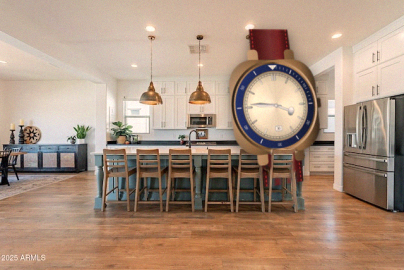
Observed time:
{"hour": 3, "minute": 46}
